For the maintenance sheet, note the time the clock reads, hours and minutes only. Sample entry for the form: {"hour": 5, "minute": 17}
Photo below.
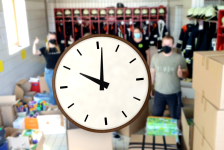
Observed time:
{"hour": 10, "minute": 1}
